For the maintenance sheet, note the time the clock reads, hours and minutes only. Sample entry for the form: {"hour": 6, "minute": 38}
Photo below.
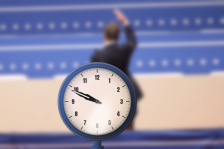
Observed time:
{"hour": 9, "minute": 49}
